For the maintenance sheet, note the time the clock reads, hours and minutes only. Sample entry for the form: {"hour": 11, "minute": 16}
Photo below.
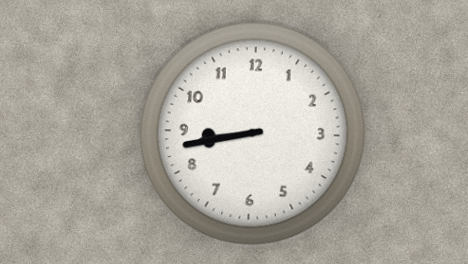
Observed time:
{"hour": 8, "minute": 43}
